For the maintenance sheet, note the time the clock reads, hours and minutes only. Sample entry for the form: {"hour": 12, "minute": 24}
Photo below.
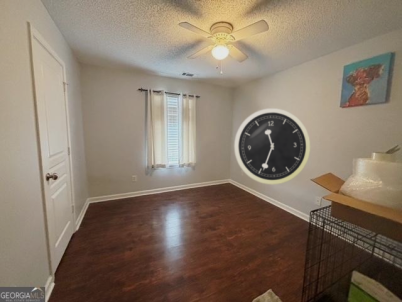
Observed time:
{"hour": 11, "minute": 34}
